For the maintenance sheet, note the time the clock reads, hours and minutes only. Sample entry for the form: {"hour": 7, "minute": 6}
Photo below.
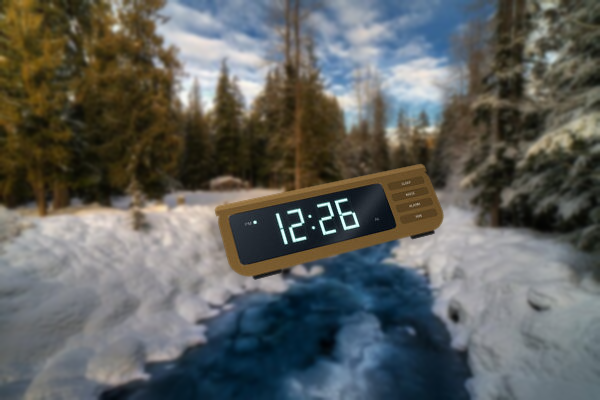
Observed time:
{"hour": 12, "minute": 26}
